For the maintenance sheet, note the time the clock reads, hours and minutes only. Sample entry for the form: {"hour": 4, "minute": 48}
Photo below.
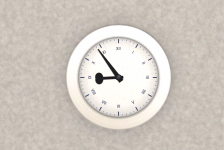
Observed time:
{"hour": 8, "minute": 54}
